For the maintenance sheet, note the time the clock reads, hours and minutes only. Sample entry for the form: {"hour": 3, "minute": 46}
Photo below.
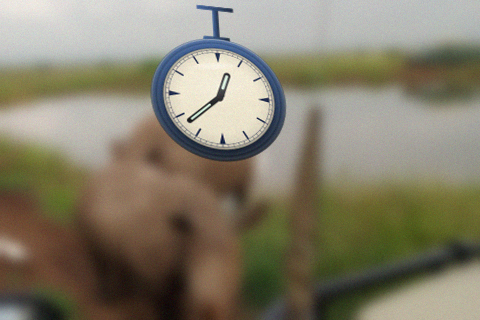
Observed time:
{"hour": 12, "minute": 38}
